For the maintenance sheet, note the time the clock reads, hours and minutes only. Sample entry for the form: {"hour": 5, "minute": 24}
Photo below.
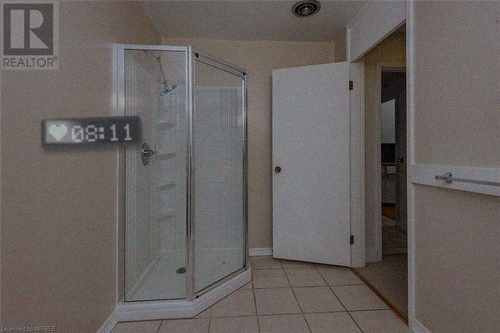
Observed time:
{"hour": 8, "minute": 11}
